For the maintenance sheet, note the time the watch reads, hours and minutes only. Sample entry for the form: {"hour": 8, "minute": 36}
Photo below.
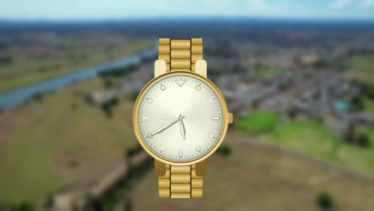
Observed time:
{"hour": 5, "minute": 40}
